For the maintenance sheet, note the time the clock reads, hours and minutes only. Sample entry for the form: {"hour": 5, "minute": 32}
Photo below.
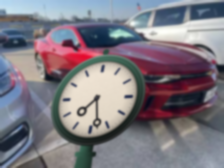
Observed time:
{"hour": 7, "minute": 28}
